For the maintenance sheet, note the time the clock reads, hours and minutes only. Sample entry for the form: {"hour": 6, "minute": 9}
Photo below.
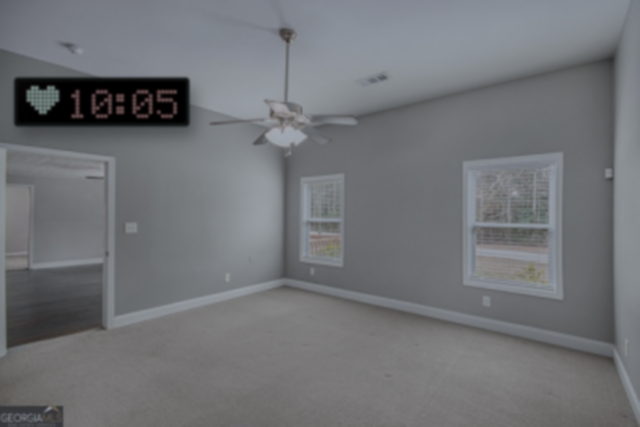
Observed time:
{"hour": 10, "minute": 5}
